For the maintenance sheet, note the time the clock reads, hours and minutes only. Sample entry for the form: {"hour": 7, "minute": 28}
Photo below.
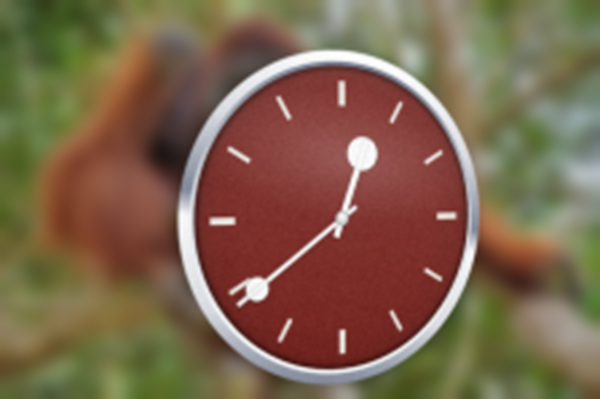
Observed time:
{"hour": 12, "minute": 39}
